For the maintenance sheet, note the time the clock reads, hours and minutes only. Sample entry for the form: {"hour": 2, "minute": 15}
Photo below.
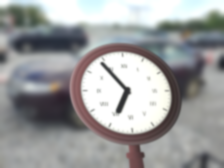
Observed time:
{"hour": 6, "minute": 54}
